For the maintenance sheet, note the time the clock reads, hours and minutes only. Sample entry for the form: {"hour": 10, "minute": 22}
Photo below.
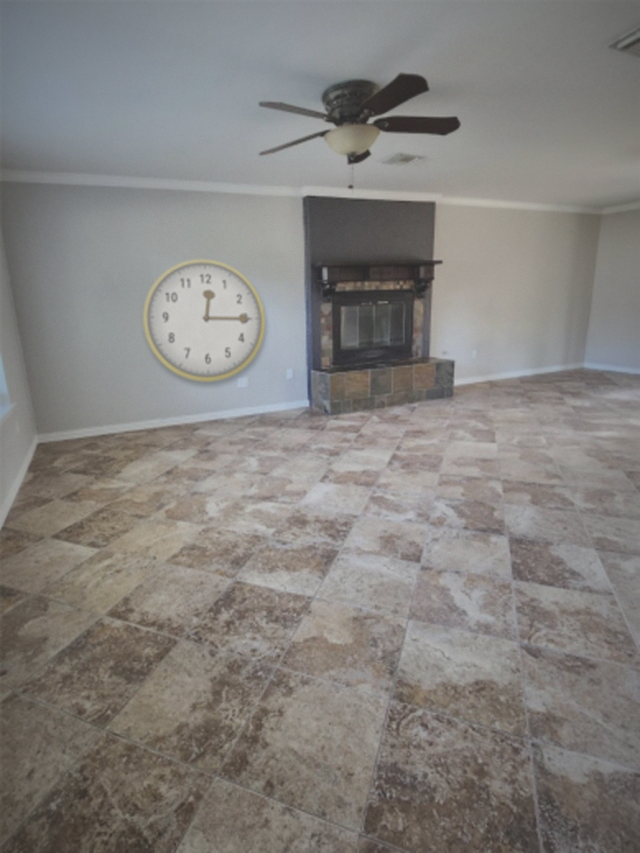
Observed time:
{"hour": 12, "minute": 15}
